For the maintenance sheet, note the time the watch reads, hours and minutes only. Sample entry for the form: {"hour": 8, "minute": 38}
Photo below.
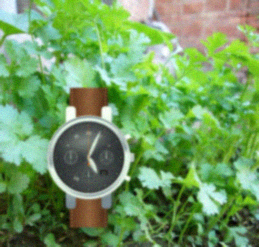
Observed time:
{"hour": 5, "minute": 4}
